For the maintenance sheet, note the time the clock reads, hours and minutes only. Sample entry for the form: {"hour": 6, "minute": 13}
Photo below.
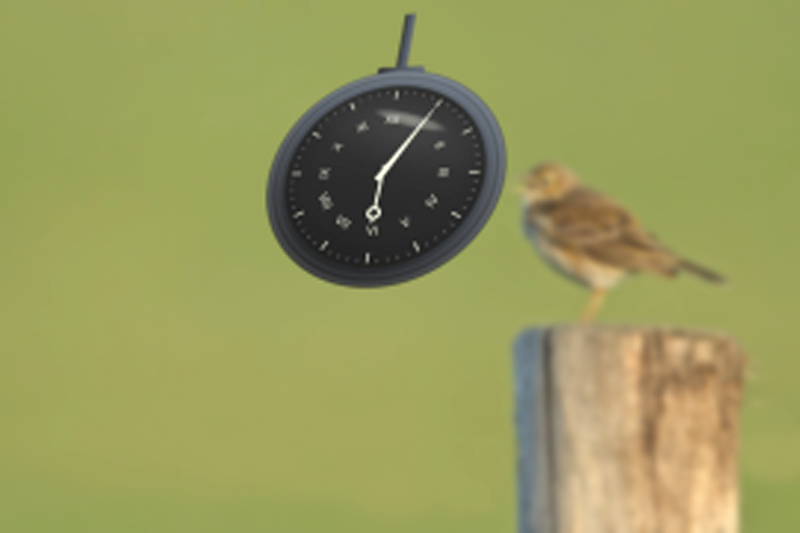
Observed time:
{"hour": 6, "minute": 5}
